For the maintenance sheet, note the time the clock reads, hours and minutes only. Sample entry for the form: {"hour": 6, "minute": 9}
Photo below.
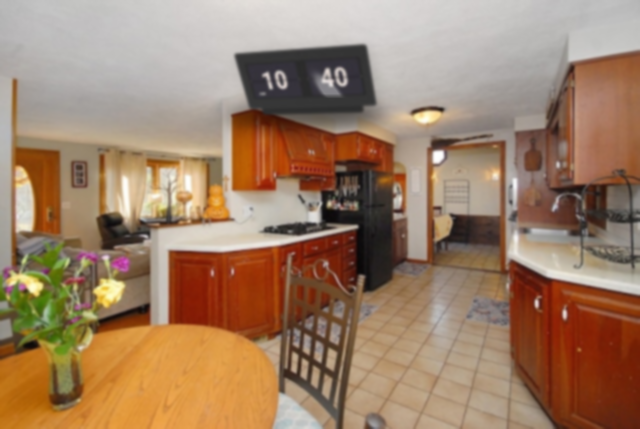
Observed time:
{"hour": 10, "minute": 40}
